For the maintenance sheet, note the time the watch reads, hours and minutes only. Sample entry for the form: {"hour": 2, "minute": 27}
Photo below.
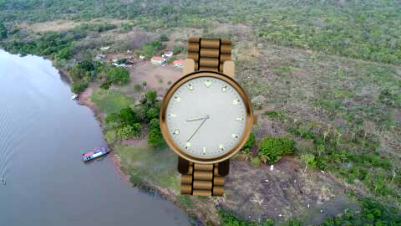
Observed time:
{"hour": 8, "minute": 36}
